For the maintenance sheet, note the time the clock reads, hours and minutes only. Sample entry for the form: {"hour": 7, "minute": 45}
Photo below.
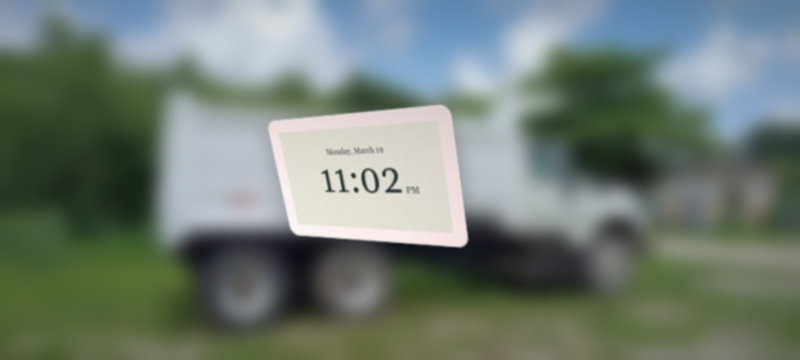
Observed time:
{"hour": 11, "minute": 2}
